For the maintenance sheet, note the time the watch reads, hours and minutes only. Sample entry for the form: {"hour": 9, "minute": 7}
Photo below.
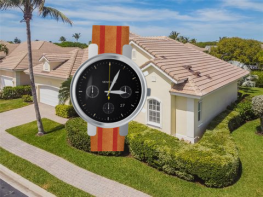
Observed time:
{"hour": 3, "minute": 4}
